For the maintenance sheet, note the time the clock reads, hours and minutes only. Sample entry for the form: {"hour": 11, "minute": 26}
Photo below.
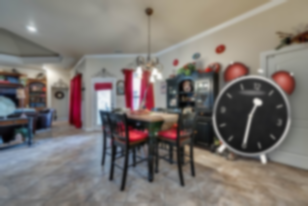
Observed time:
{"hour": 12, "minute": 30}
